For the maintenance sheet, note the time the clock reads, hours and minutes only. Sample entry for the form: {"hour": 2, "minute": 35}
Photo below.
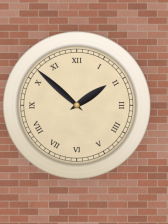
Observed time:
{"hour": 1, "minute": 52}
